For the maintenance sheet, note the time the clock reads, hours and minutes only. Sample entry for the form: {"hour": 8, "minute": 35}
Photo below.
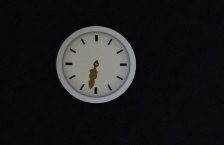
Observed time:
{"hour": 6, "minute": 32}
